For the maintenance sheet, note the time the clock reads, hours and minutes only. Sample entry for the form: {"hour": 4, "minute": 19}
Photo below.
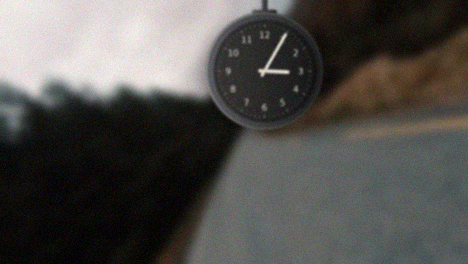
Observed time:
{"hour": 3, "minute": 5}
